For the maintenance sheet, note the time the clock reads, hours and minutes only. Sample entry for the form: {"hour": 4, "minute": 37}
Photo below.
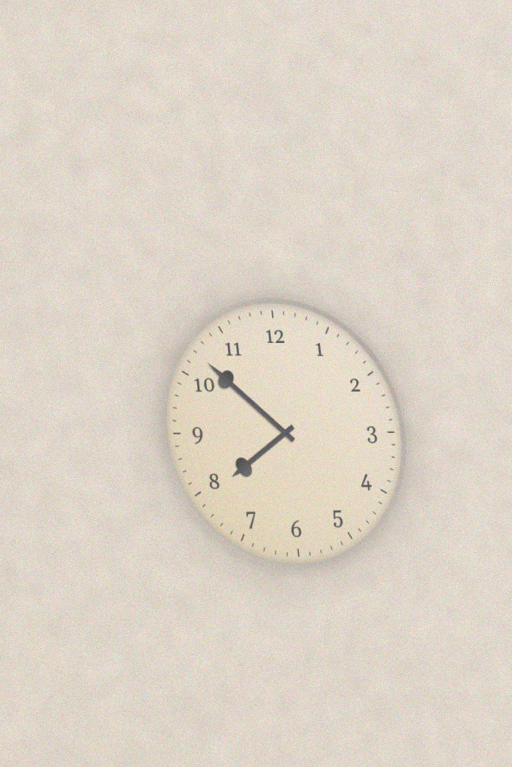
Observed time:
{"hour": 7, "minute": 52}
